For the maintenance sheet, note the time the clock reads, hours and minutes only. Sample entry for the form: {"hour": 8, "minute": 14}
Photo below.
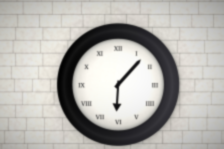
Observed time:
{"hour": 6, "minute": 7}
